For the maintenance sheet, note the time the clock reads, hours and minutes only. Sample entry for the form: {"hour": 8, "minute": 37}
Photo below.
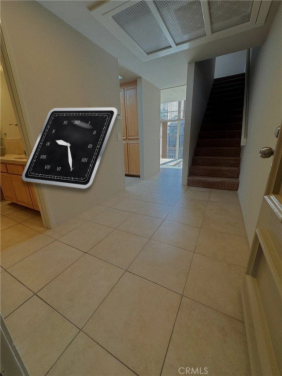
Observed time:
{"hour": 9, "minute": 25}
